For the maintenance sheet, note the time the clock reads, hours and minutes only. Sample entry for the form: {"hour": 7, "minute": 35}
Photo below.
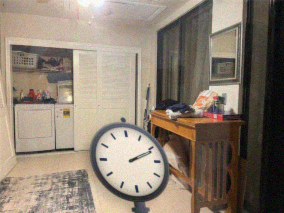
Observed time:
{"hour": 2, "minute": 11}
